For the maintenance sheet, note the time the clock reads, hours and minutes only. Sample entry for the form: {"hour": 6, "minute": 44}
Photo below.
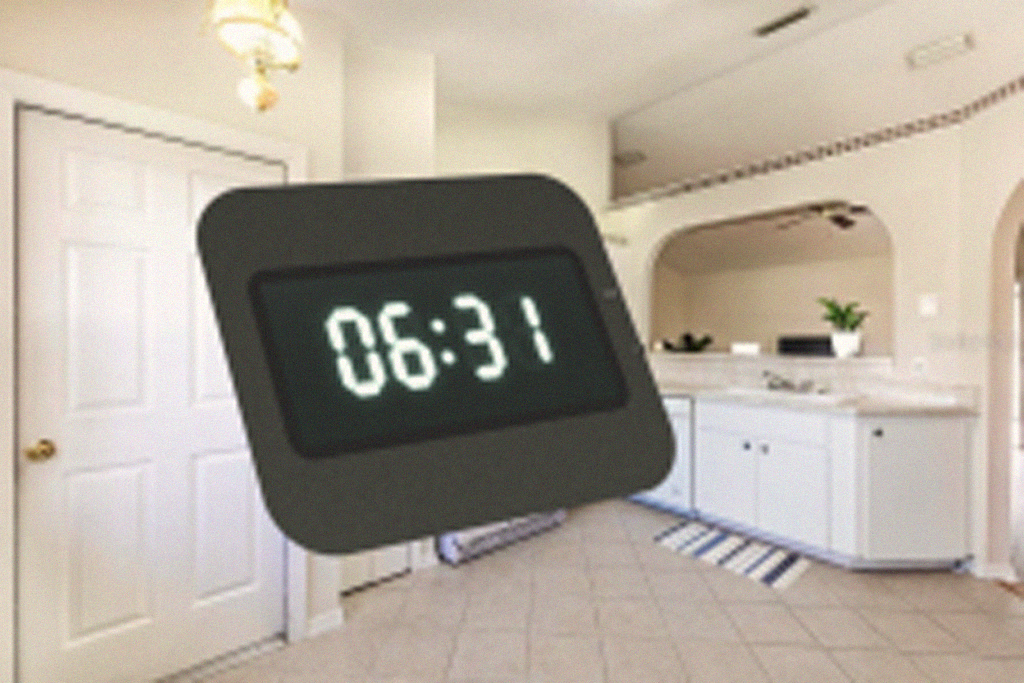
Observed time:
{"hour": 6, "minute": 31}
